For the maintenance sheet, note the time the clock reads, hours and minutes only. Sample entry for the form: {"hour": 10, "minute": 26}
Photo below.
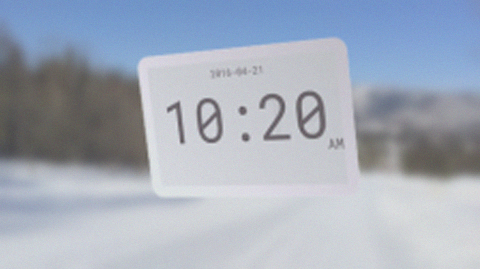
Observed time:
{"hour": 10, "minute": 20}
